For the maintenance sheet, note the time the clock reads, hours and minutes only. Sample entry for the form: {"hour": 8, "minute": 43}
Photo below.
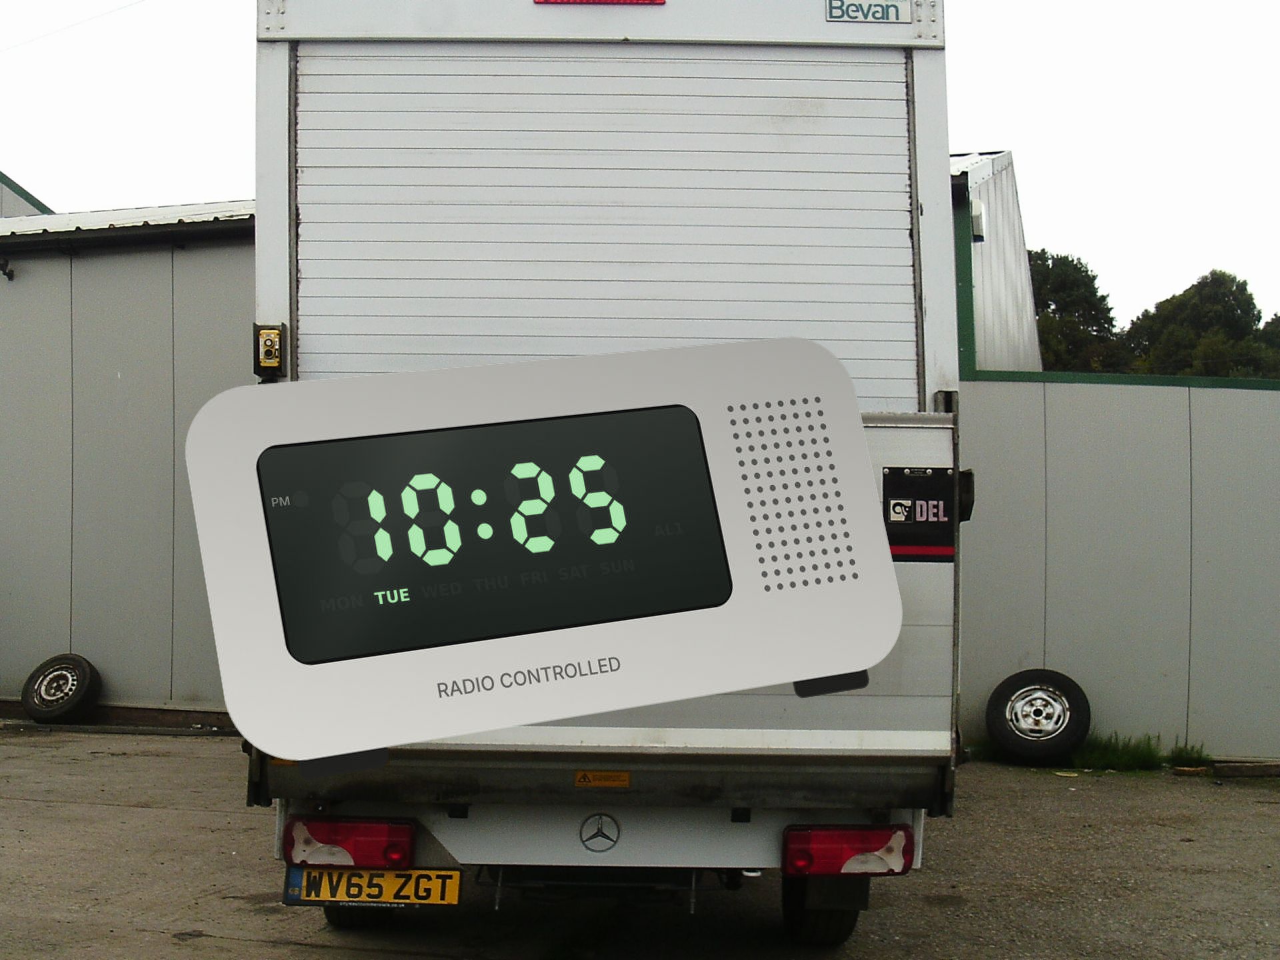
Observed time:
{"hour": 10, "minute": 25}
